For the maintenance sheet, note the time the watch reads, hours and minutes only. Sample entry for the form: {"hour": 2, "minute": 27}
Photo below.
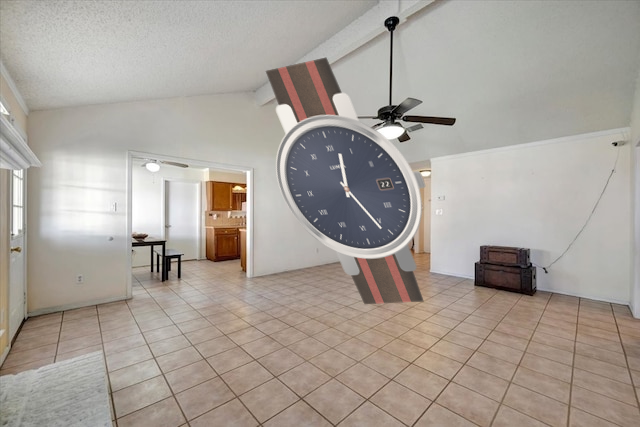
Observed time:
{"hour": 12, "minute": 26}
